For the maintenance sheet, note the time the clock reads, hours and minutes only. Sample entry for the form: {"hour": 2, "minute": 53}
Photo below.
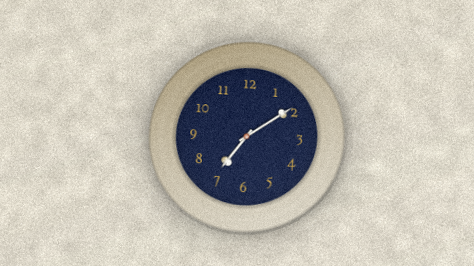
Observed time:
{"hour": 7, "minute": 9}
